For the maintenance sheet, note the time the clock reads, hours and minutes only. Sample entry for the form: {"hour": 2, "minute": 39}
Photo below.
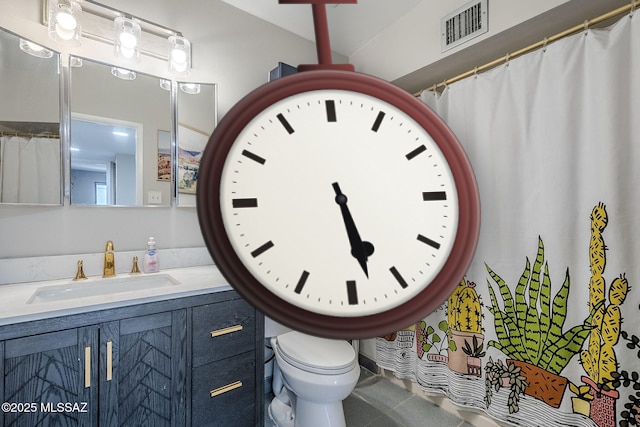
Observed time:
{"hour": 5, "minute": 28}
